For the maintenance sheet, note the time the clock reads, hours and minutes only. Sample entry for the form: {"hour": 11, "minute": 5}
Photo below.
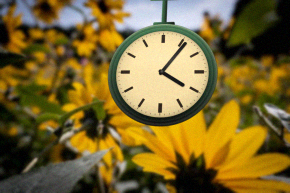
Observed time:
{"hour": 4, "minute": 6}
